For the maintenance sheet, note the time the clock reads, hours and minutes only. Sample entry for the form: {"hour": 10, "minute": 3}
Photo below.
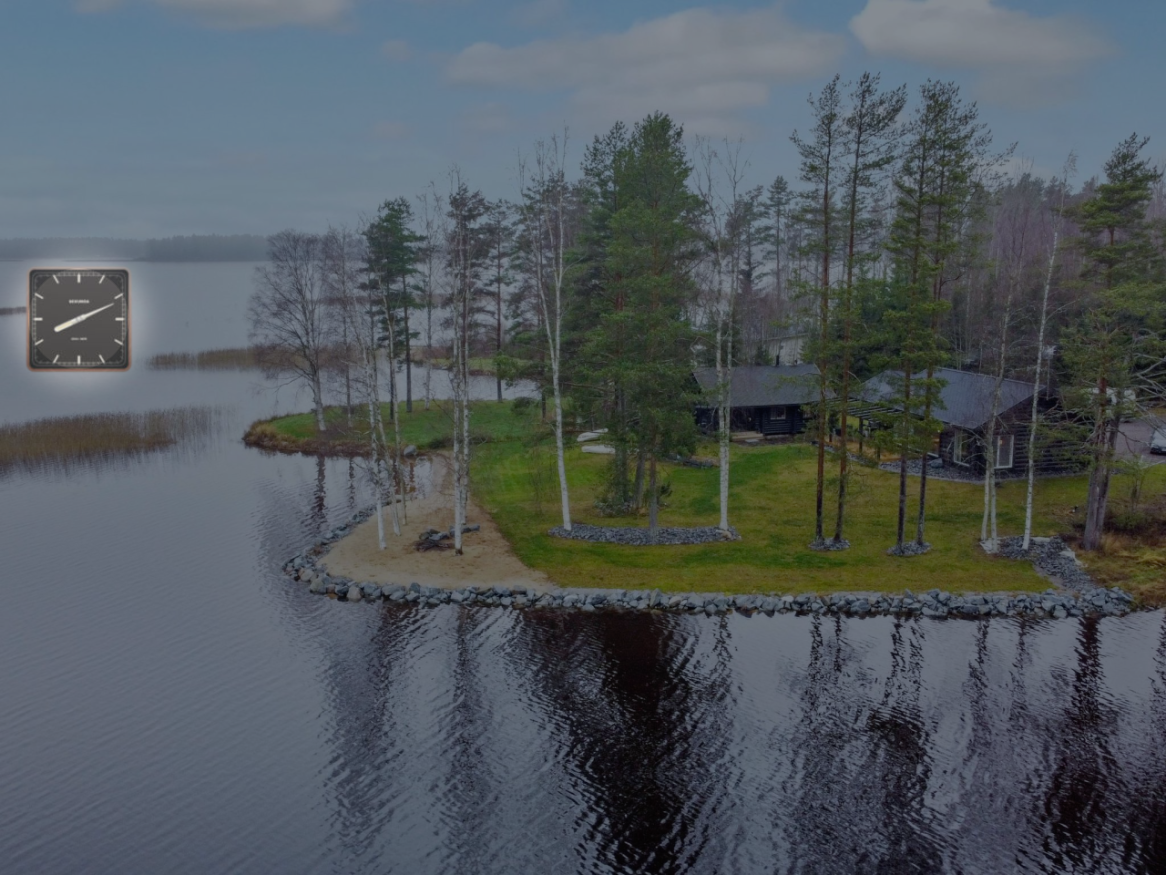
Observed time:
{"hour": 8, "minute": 11}
